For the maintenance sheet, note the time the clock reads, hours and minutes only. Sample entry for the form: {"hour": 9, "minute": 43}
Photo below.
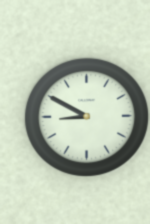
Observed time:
{"hour": 8, "minute": 50}
